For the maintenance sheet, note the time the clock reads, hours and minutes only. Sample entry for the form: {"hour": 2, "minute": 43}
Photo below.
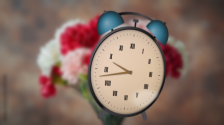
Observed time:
{"hour": 9, "minute": 43}
